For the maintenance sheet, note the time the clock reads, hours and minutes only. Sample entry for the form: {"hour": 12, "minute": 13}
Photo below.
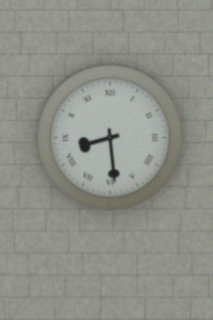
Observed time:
{"hour": 8, "minute": 29}
